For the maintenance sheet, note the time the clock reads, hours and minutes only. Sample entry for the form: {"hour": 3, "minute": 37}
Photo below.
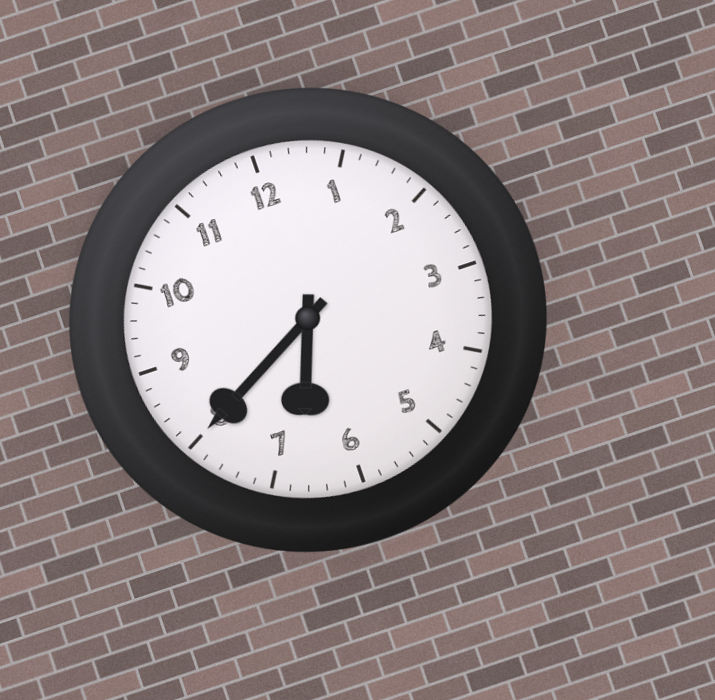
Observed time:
{"hour": 6, "minute": 40}
